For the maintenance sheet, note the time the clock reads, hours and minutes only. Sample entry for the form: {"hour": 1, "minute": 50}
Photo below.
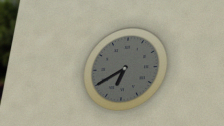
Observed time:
{"hour": 6, "minute": 40}
